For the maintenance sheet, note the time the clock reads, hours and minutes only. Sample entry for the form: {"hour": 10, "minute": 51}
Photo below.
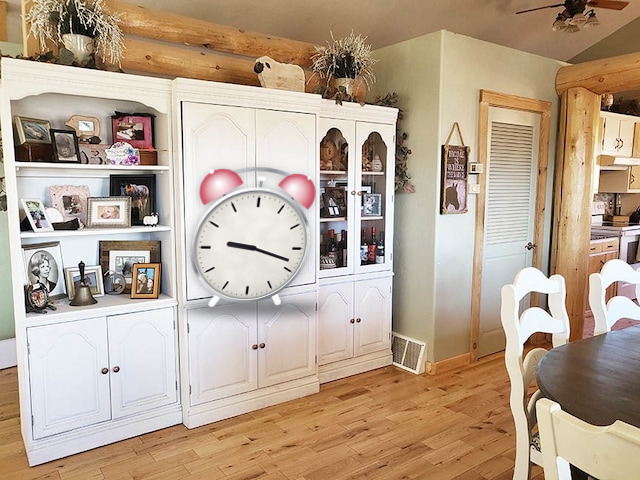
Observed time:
{"hour": 9, "minute": 18}
